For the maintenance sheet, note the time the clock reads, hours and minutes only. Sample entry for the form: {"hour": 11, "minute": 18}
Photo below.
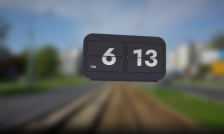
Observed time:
{"hour": 6, "minute": 13}
